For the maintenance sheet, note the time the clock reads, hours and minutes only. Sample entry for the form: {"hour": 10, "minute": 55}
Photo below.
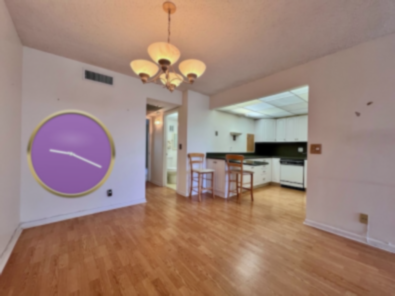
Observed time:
{"hour": 9, "minute": 19}
